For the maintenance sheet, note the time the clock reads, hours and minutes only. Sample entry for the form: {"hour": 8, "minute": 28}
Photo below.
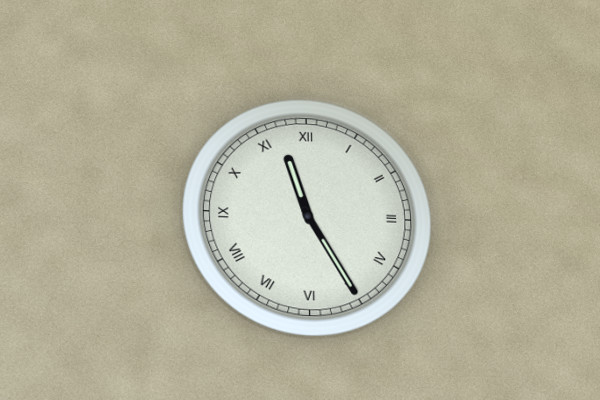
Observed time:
{"hour": 11, "minute": 25}
